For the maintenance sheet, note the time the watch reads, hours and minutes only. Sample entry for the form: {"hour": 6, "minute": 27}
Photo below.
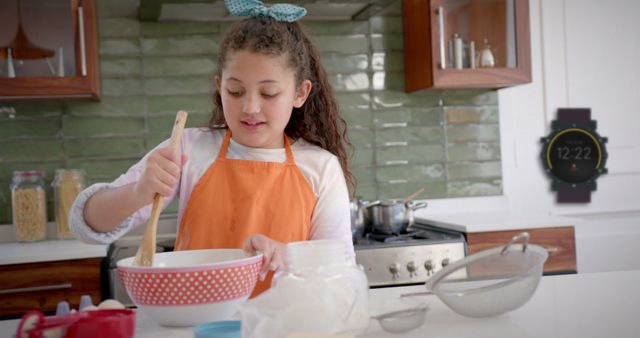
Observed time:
{"hour": 12, "minute": 22}
